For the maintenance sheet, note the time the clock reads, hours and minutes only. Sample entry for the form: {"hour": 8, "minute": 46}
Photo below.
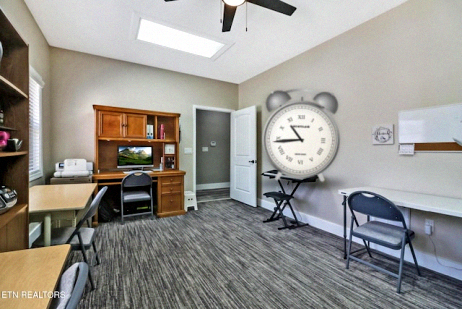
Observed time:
{"hour": 10, "minute": 44}
